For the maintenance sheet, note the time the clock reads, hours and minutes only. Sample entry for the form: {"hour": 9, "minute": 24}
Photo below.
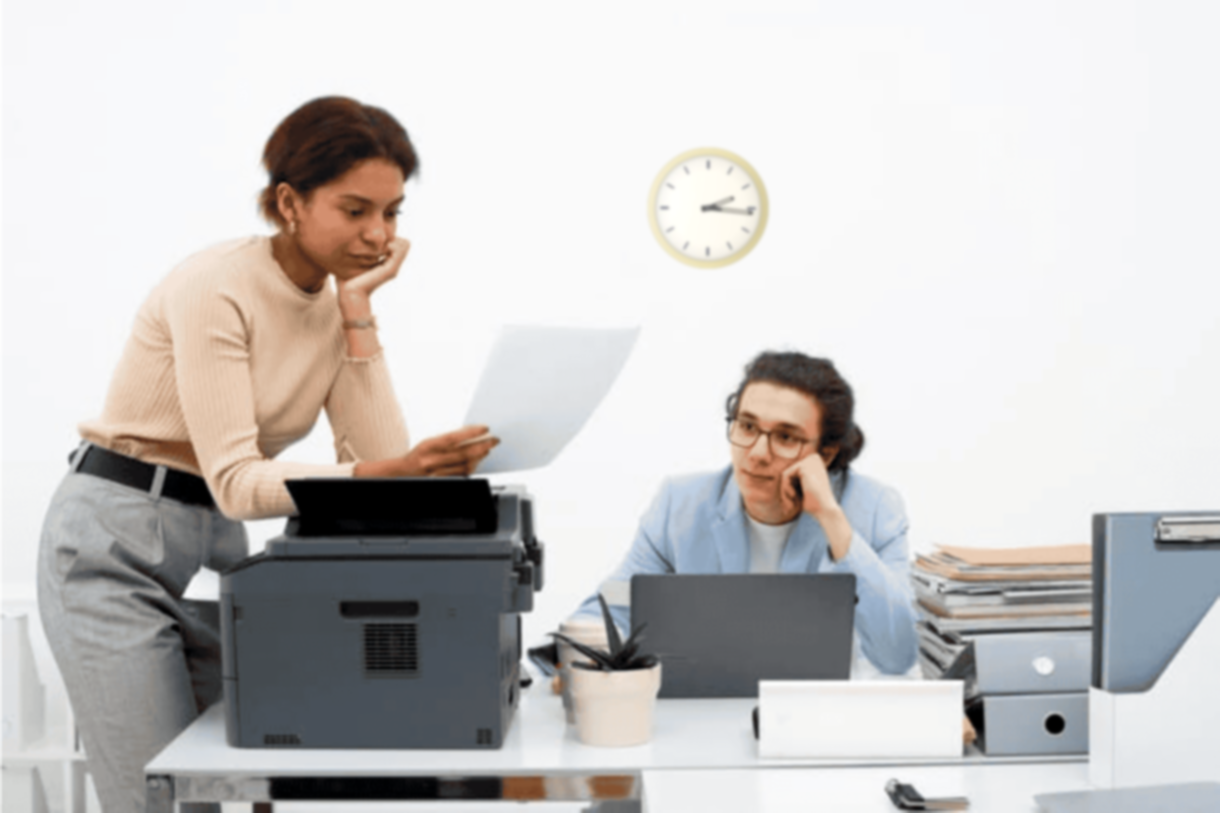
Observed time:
{"hour": 2, "minute": 16}
